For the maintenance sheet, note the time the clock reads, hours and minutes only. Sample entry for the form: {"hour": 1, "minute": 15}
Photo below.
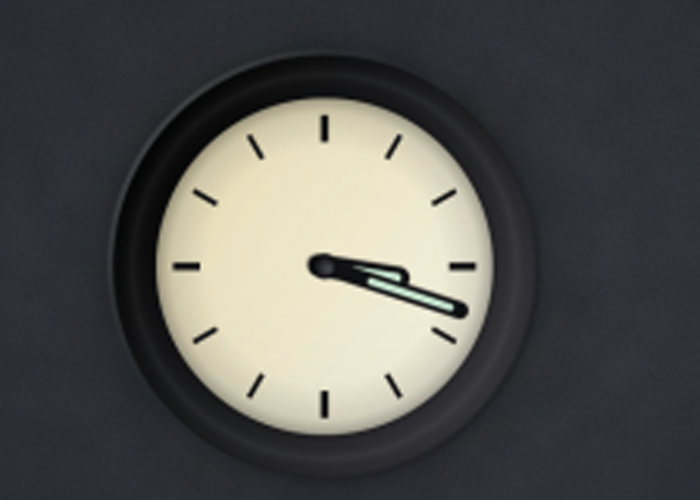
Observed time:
{"hour": 3, "minute": 18}
